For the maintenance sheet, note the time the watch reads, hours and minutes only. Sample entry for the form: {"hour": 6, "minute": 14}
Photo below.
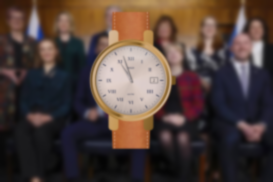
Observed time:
{"hour": 10, "minute": 57}
